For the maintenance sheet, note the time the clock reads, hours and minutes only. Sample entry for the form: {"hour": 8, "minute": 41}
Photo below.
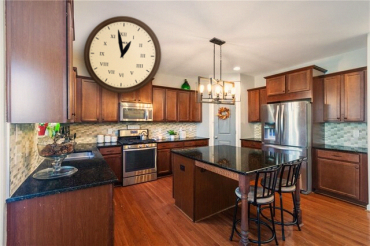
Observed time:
{"hour": 12, "minute": 58}
